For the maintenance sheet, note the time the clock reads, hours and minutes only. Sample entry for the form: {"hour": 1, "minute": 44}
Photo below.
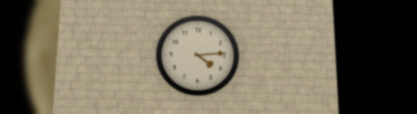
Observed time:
{"hour": 4, "minute": 14}
